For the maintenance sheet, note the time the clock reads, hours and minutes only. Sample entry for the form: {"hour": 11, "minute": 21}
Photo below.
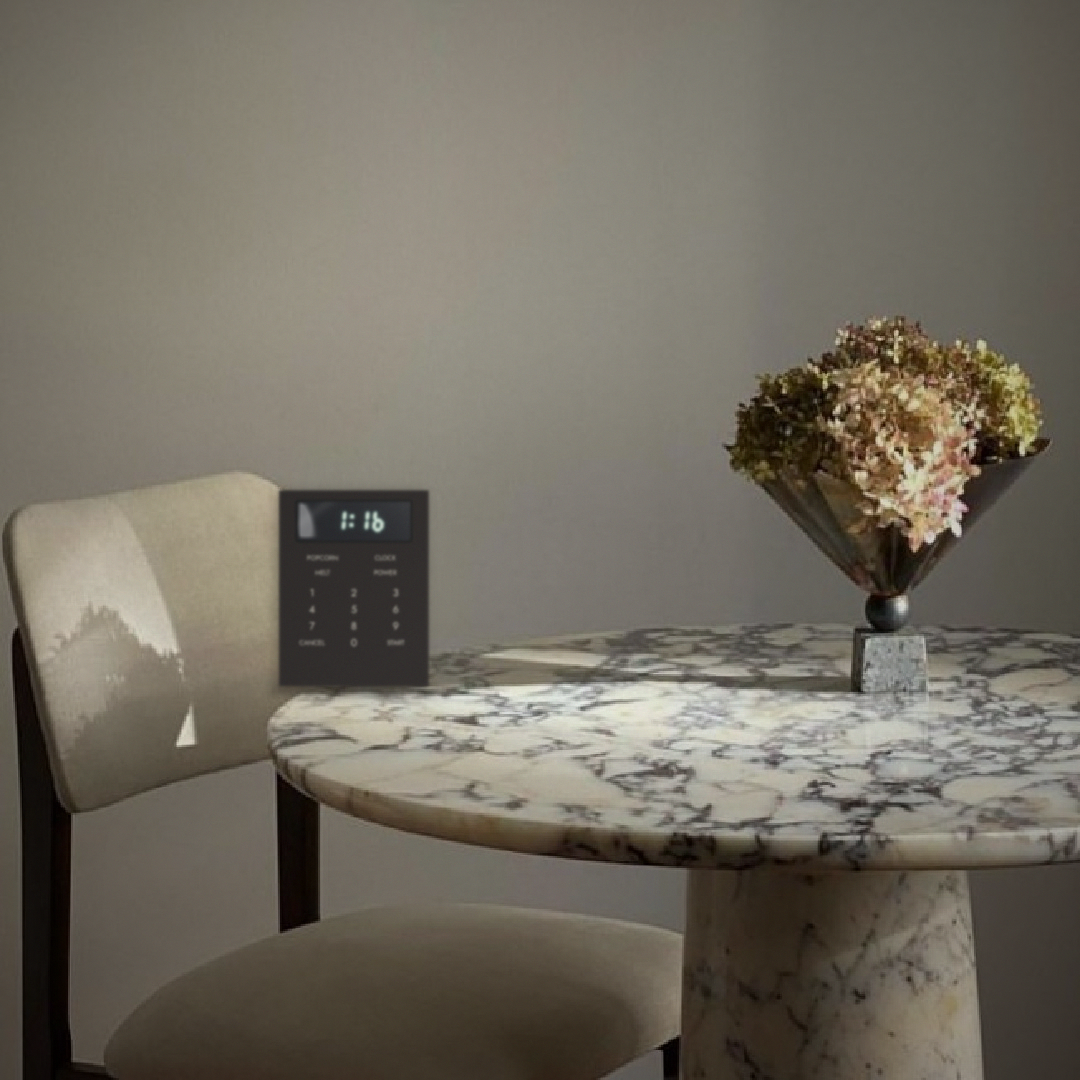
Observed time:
{"hour": 1, "minute": 16}
